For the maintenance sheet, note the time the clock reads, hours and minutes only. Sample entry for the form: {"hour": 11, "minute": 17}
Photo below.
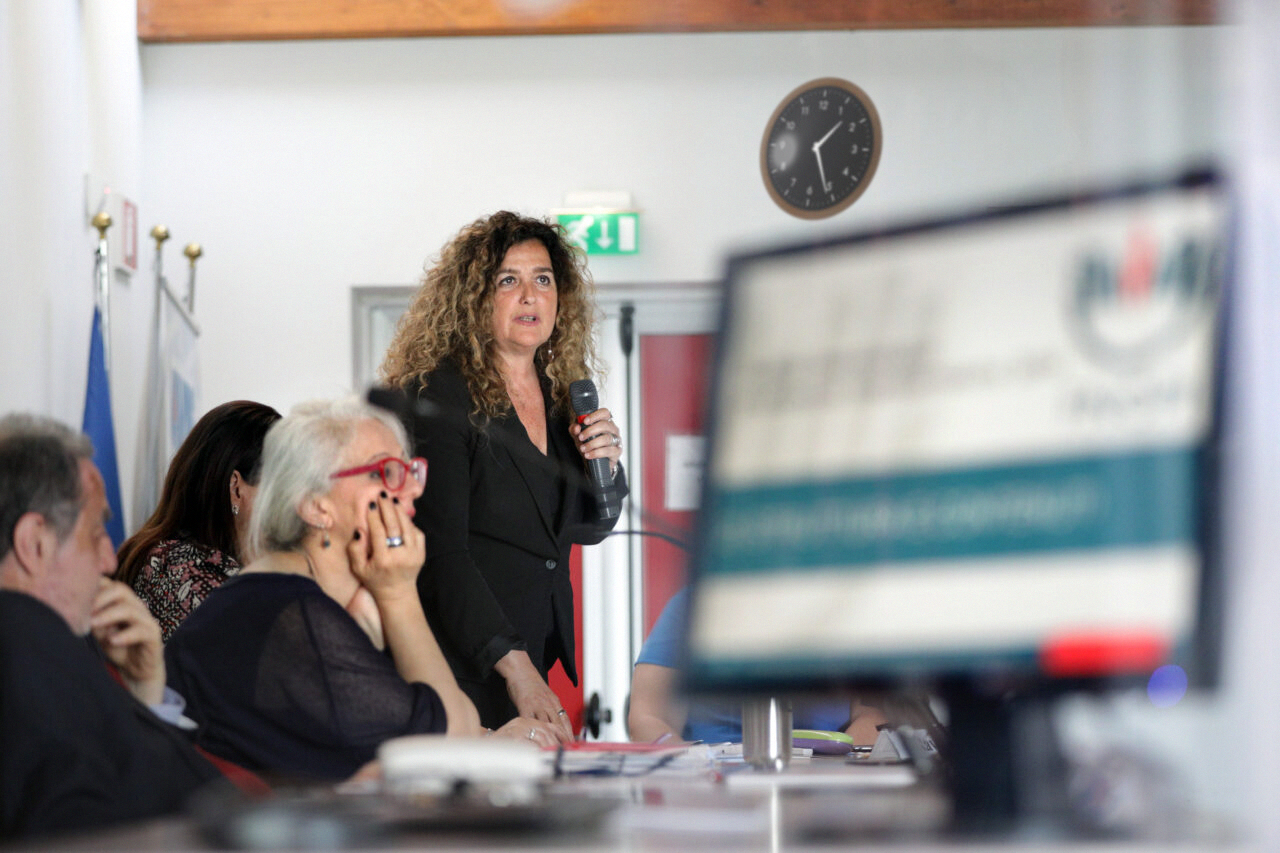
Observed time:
{"hour": 1, "minute": 26}
